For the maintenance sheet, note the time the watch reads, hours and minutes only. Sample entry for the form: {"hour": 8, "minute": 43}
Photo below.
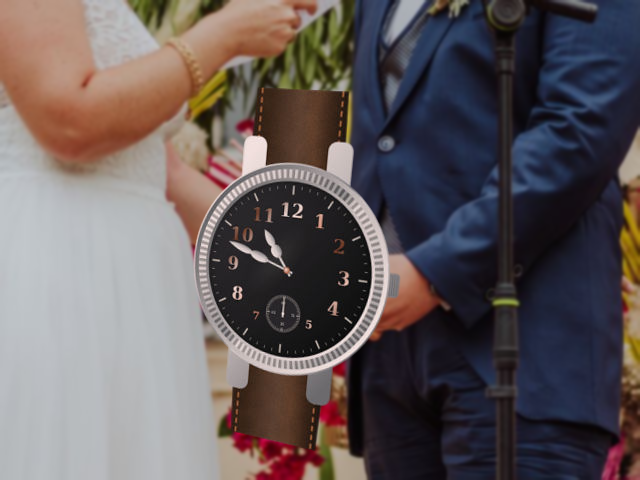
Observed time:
{"hour": 10, "minute": 48}
